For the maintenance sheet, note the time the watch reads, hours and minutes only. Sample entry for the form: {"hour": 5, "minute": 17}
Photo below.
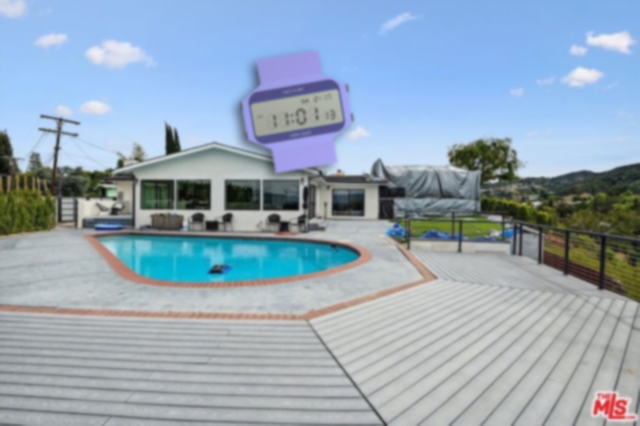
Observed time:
{"hour": 11, "minute": 1}
